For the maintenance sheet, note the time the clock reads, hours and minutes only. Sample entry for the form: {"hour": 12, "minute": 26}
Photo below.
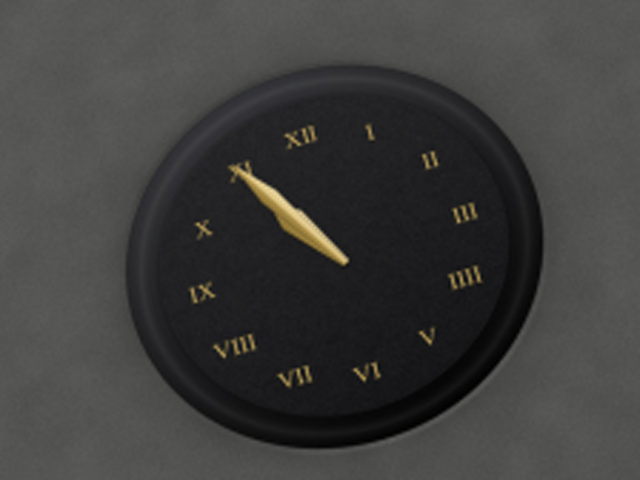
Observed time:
{"hour": 10, "minute": 55}
